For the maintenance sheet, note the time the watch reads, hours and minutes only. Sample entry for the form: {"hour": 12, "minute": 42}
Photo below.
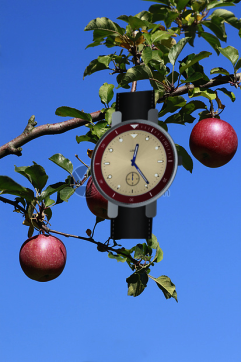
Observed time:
{"hour": 12, "minute": 24}
